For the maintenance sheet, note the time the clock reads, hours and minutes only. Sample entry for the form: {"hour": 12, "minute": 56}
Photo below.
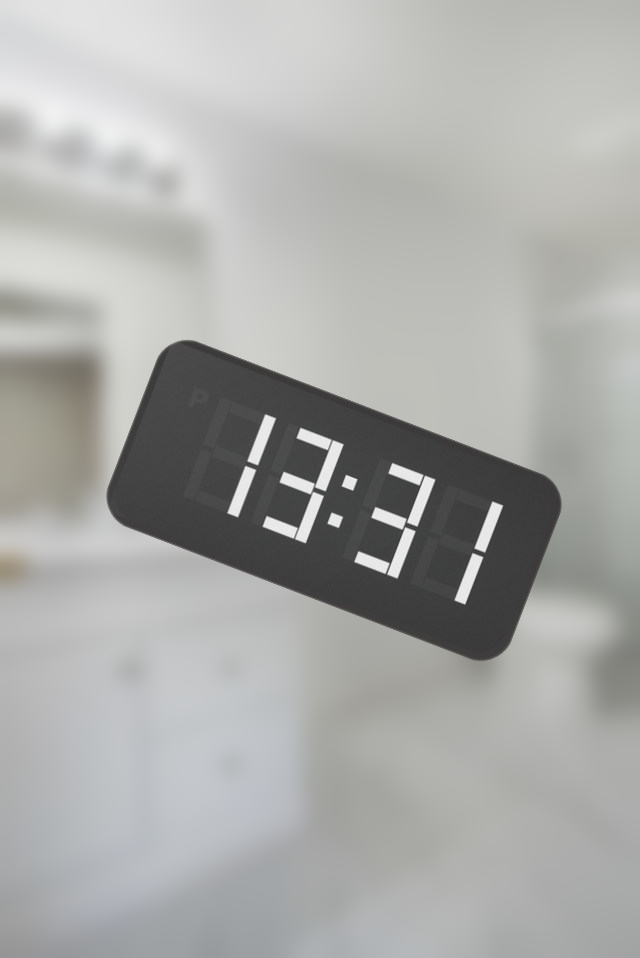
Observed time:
{"hour": 13, "minute": 31}
